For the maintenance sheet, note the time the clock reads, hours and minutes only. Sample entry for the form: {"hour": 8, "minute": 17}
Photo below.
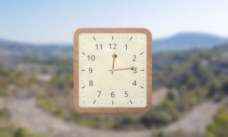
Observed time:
{"hour": 12, "minute": 14}
